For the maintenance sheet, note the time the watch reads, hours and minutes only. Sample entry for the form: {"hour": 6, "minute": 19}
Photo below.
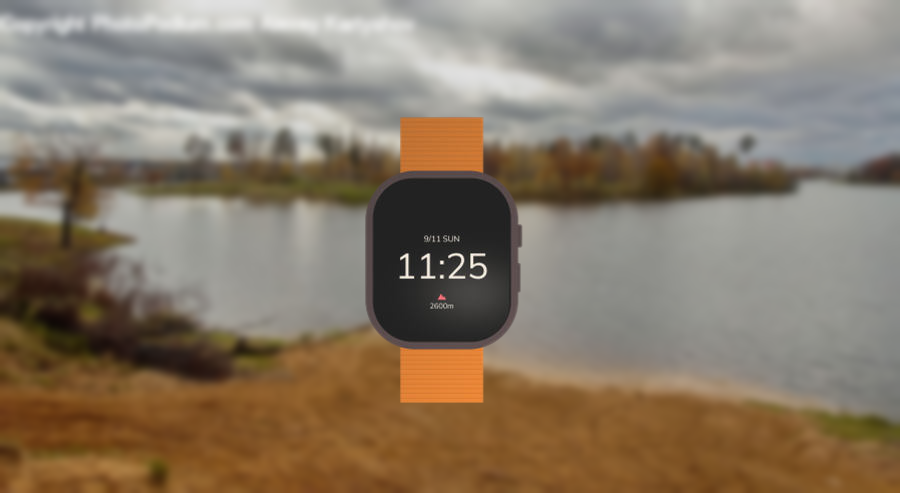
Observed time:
{"hour": 11, "minute": 25}
